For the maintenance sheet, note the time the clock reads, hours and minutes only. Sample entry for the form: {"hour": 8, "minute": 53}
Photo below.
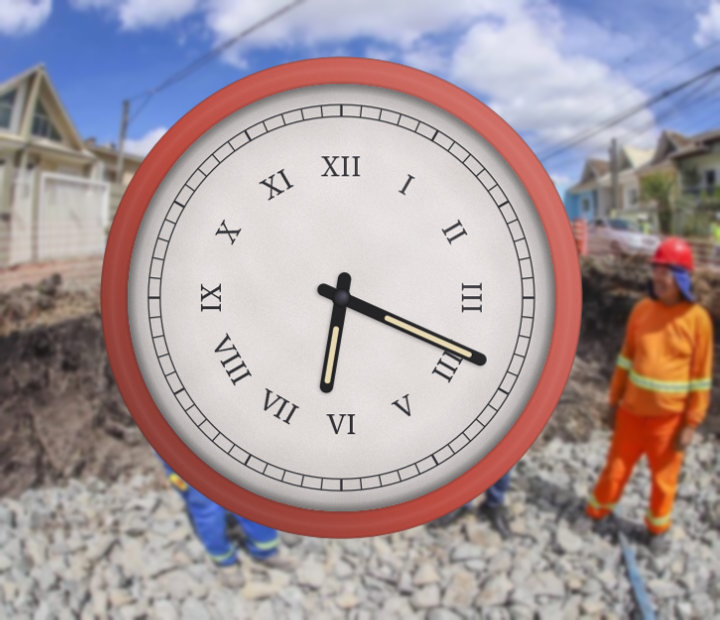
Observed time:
{"hour": 6, "minute": 19}
